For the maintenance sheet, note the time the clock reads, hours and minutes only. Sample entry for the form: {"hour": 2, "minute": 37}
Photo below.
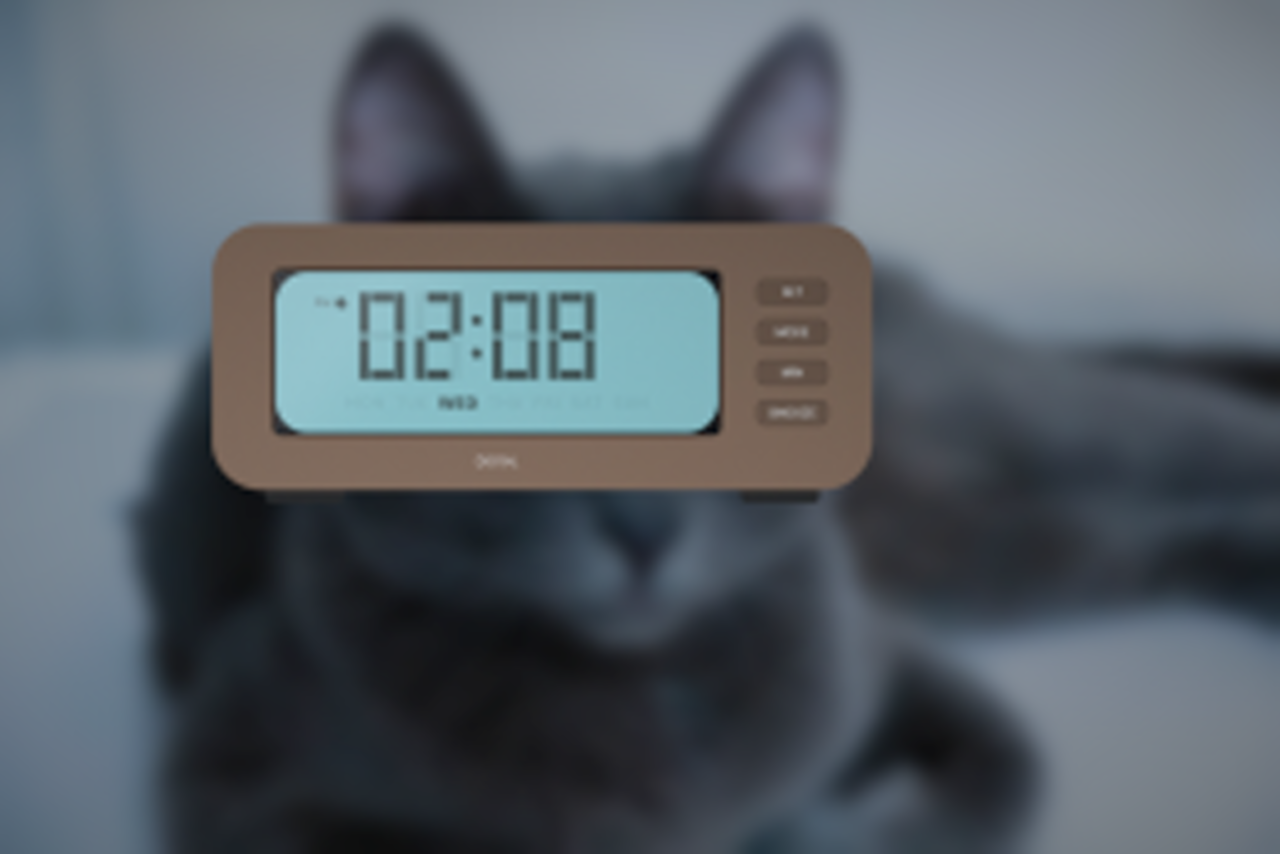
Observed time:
{"hour": 2, "minute": 8}
